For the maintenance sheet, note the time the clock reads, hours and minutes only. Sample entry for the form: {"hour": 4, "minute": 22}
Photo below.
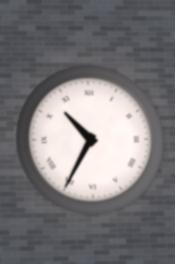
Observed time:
{"hour": 10, "minute": 35}
